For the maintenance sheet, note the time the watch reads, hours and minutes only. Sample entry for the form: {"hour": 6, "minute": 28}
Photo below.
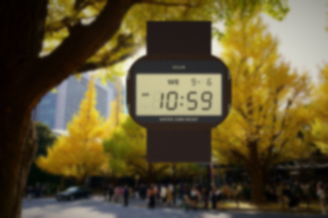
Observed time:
{"hour": 10, "minute": 59}
